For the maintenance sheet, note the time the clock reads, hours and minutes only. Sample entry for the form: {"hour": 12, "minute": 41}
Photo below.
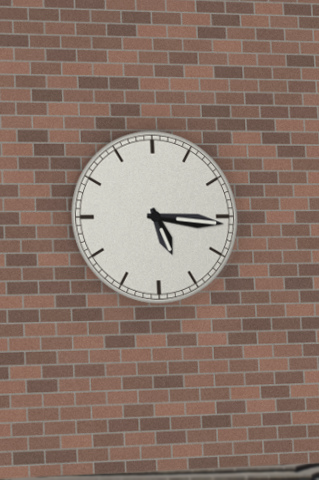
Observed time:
{"hour": 5, "minute": 16}
